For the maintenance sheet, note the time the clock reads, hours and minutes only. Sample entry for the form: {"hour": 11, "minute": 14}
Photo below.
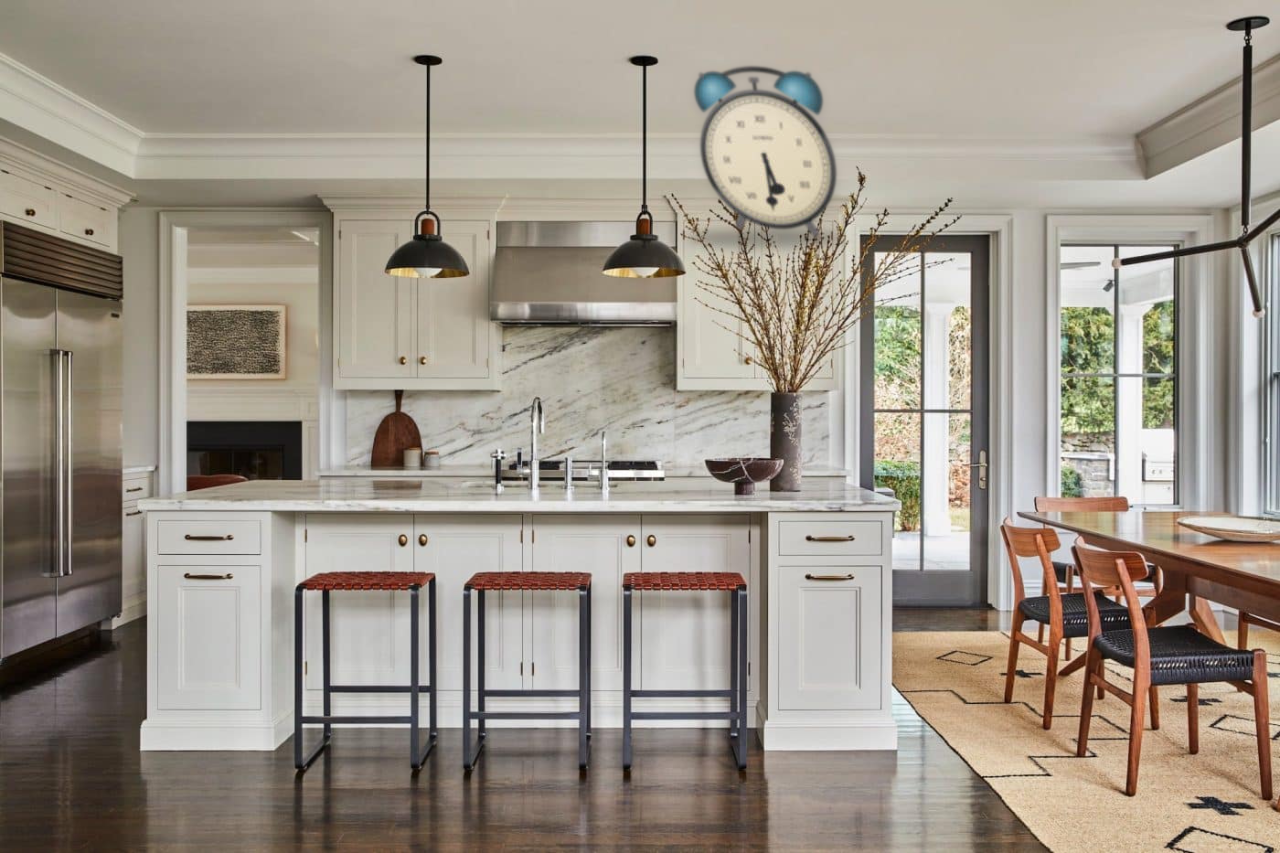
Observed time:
{"hour": 5, "minute": 30}
